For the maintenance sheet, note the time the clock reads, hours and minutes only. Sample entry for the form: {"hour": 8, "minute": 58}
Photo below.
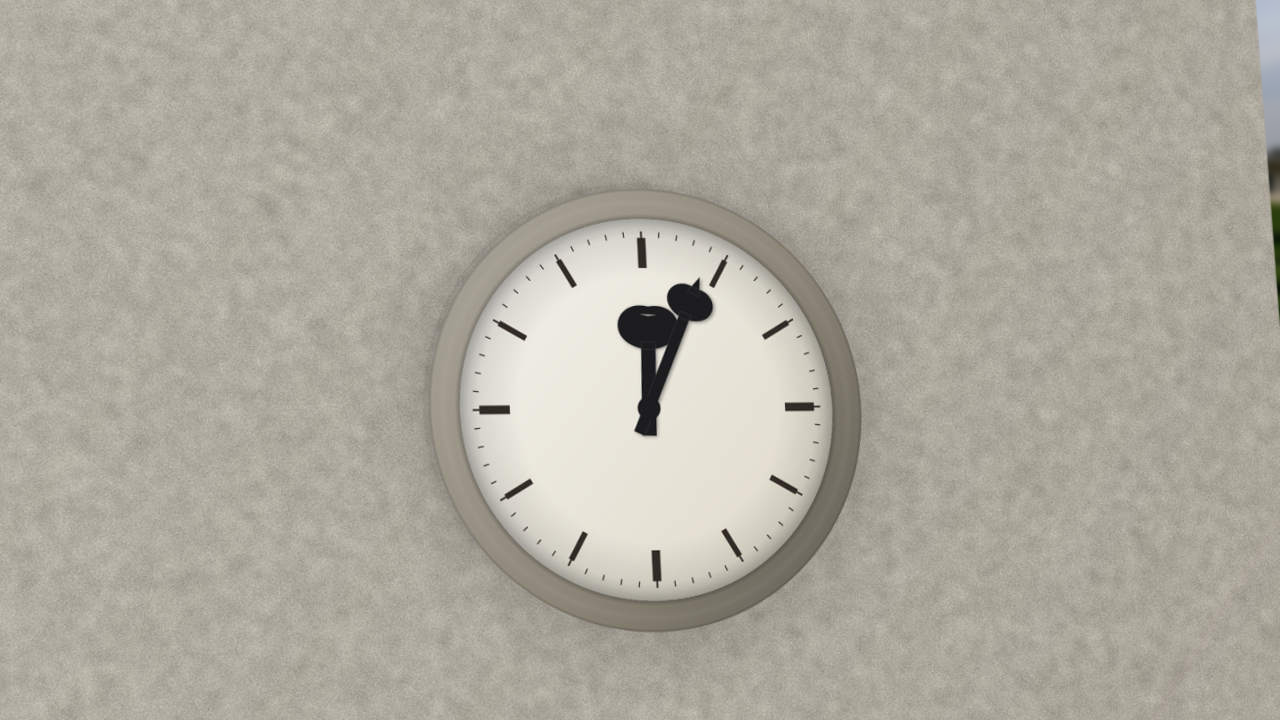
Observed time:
{"hour": 12, "minute": 4}
